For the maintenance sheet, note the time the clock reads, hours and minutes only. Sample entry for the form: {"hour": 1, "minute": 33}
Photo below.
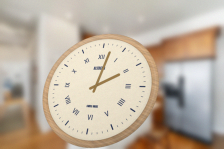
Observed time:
{"hour": 2, "minute": 2}
